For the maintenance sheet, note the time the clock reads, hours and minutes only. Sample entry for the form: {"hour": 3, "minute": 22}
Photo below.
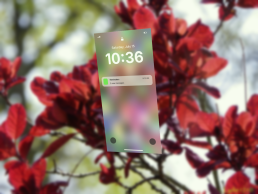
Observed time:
{"hour": 10, "minute": 36}
